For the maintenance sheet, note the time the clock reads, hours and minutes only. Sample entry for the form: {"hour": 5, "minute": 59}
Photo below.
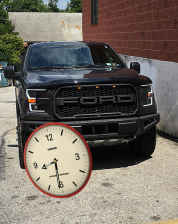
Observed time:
{"hour": 8, "minute": 31}
